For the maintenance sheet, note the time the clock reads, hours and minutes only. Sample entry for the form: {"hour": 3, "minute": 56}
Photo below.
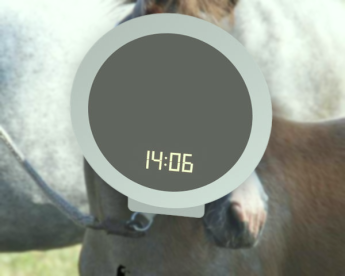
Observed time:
{"hour": 14, "minute": 6}
